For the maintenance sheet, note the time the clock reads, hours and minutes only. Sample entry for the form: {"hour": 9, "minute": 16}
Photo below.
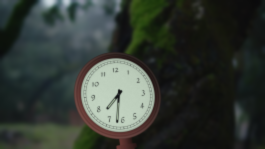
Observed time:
{"hour": 7, "minute": 32}
